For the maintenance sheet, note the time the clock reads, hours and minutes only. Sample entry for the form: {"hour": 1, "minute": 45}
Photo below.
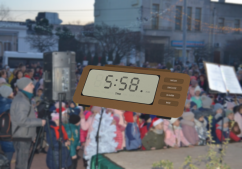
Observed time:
{"hour": 5, "minute": 58}
